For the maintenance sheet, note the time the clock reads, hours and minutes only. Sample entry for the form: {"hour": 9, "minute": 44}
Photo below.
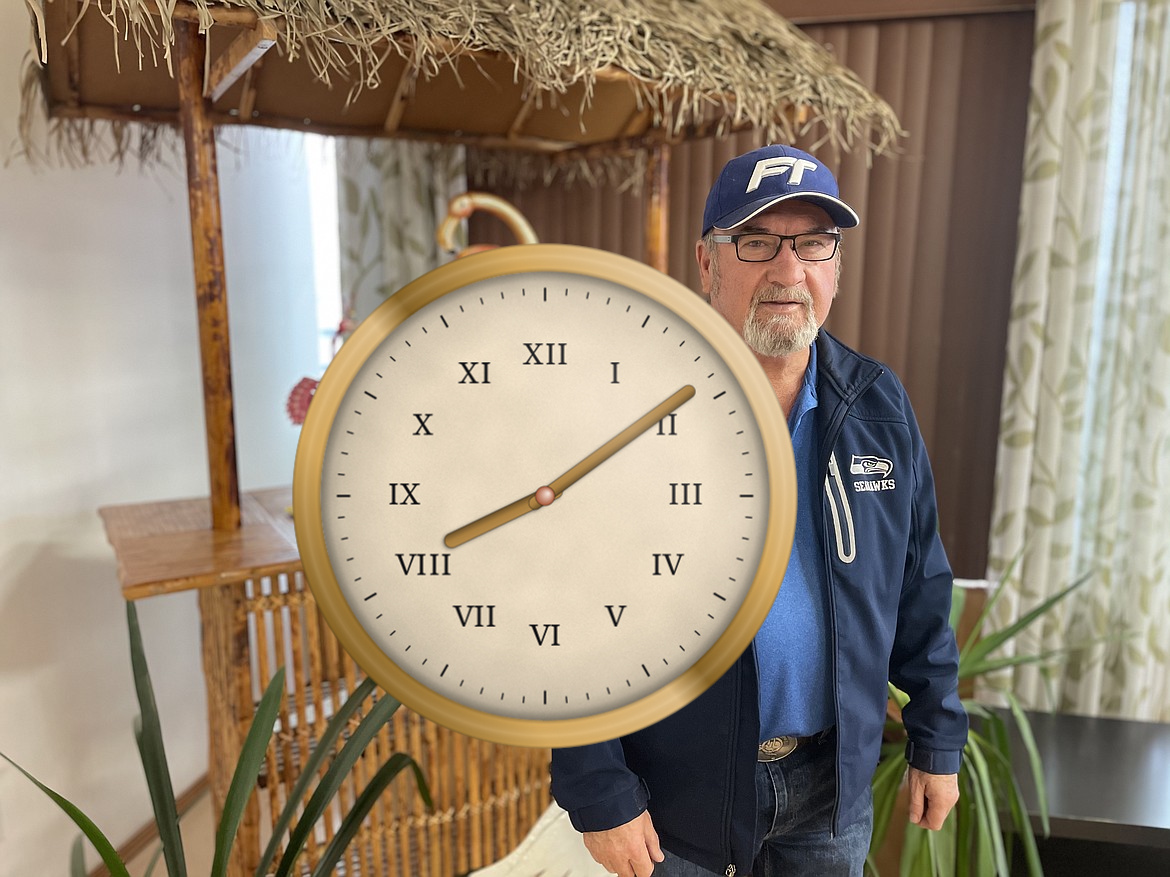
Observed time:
{"hour": 8, "minute": 9}
